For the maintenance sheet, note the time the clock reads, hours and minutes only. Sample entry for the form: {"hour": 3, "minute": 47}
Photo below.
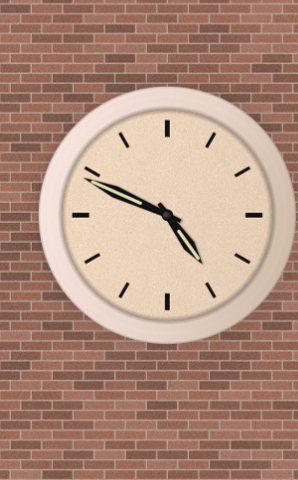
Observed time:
{"hour": 4, "minute": 49}
